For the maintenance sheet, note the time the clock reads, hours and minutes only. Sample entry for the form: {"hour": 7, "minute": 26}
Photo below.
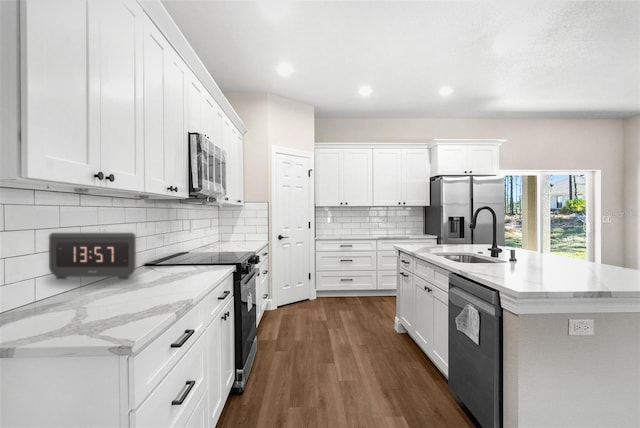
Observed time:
{"hour": 13, "minute": 57}
